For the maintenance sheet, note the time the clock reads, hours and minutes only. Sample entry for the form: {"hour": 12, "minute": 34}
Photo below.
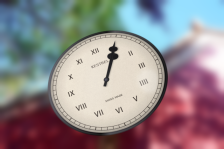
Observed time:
{"hour": 1, "minute": 5}
